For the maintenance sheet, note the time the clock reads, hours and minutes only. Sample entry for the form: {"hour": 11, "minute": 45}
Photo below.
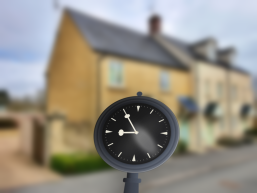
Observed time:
{"hour": 8, "minute": 55}
